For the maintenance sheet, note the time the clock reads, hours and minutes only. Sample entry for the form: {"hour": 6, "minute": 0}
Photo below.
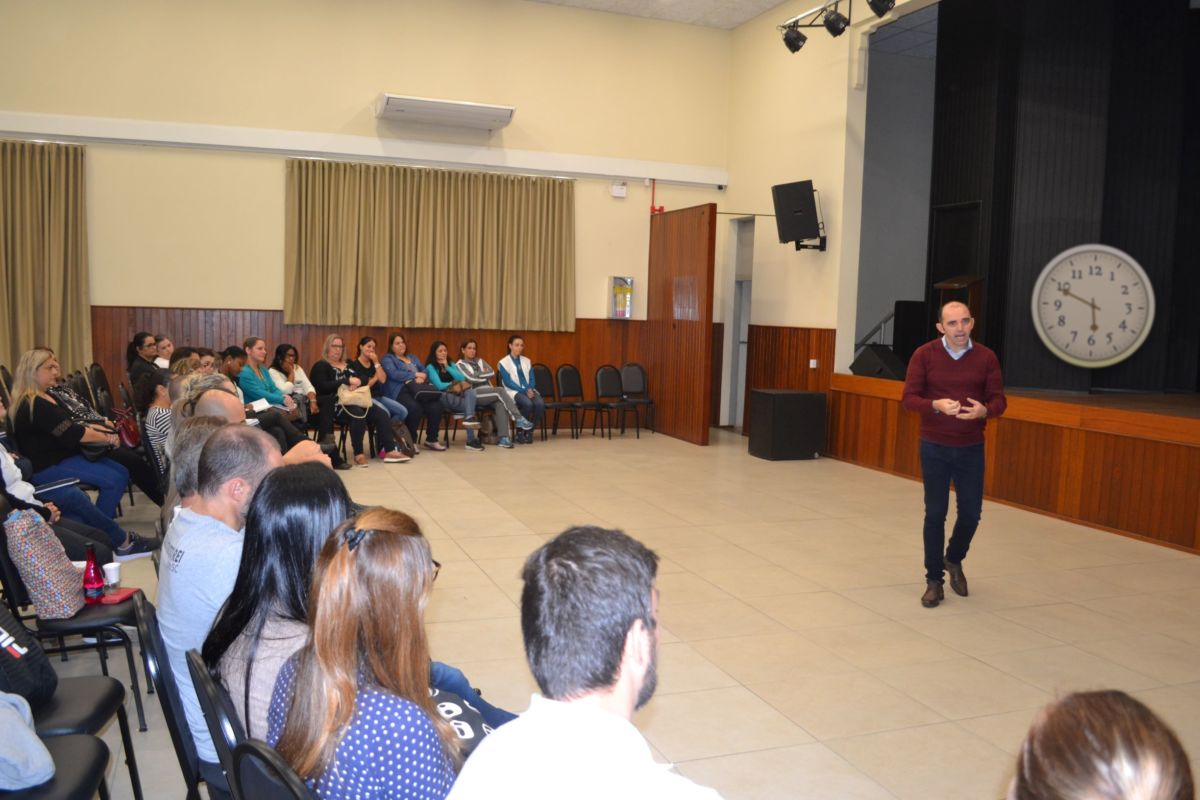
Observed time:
{"hour": 5, "minute": 49}
